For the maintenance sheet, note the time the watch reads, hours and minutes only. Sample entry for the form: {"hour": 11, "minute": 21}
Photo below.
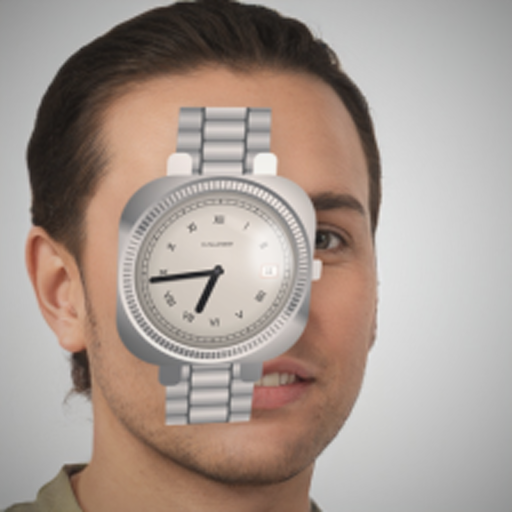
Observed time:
{"hour": 6, "minute": 44}
